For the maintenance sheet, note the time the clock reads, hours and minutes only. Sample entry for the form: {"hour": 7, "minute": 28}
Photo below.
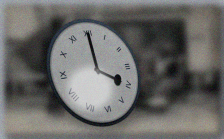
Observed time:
{"hour": 4, "minute": 0}
